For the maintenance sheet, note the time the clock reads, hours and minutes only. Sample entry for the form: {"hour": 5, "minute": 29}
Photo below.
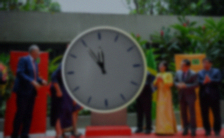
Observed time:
{"hour": 11, "minute": 55}
